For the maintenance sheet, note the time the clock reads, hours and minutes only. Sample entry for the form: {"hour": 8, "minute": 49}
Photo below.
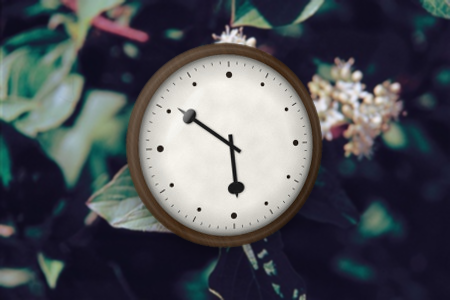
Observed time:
{"hour": 5, "minute": 51}
